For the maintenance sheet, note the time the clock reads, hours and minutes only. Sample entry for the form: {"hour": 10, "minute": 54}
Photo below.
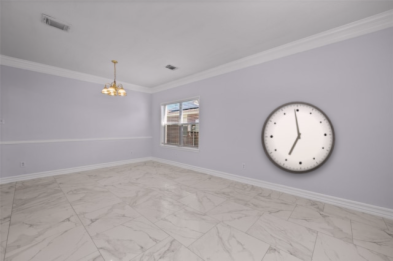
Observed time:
{"hour": 6, "minute": 59}
